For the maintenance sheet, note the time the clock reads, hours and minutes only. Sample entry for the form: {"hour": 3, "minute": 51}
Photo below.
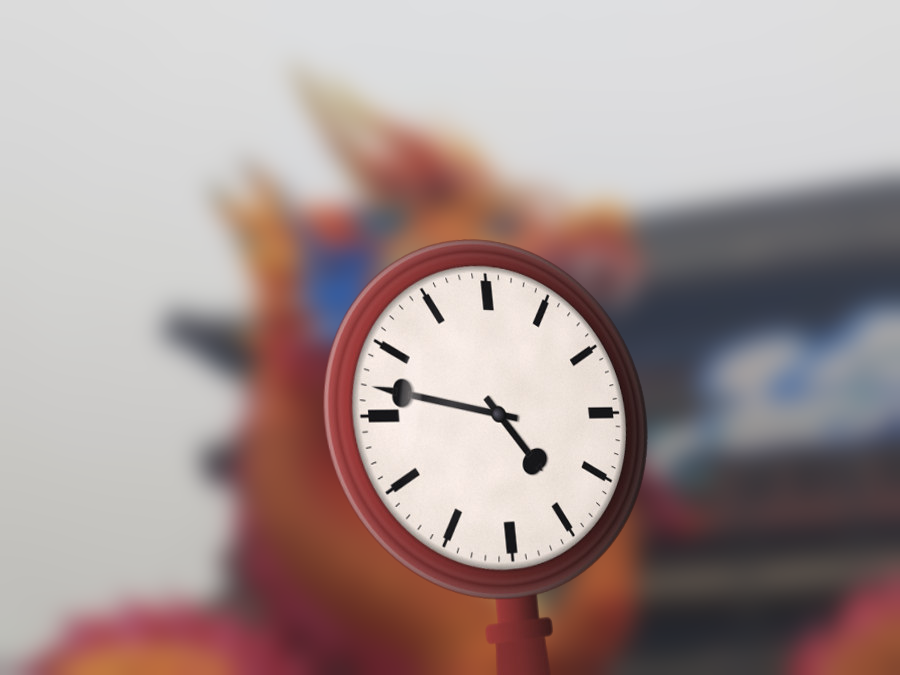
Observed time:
{"hour": 4, "minute": 47}
